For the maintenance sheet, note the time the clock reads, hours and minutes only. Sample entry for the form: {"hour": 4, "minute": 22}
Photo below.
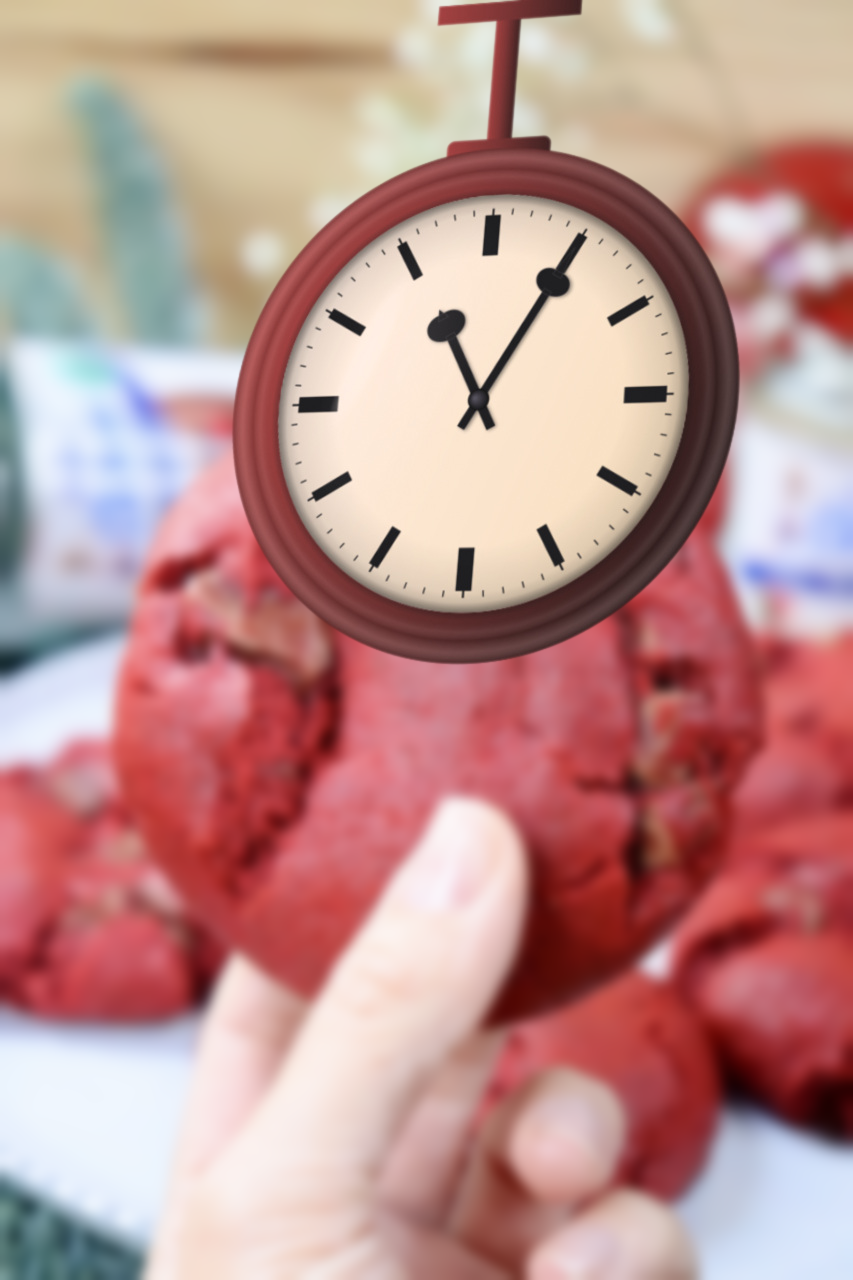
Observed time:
{"hour": 11, "minute": 5}
